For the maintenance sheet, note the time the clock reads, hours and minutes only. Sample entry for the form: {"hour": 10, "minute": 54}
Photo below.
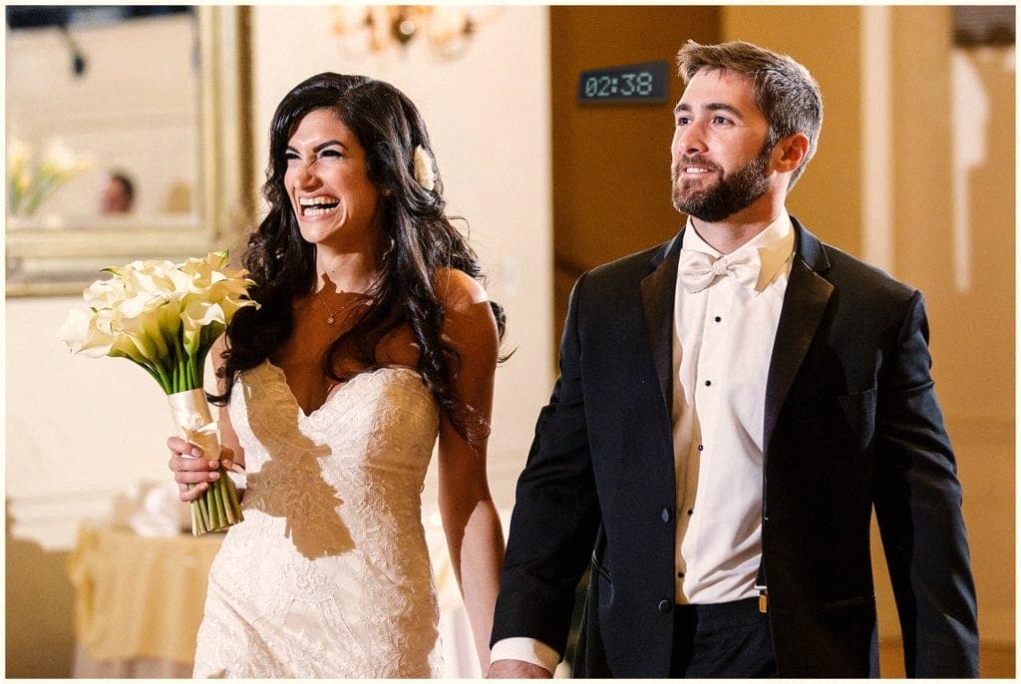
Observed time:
{"hour": 2, "minute": 38}
